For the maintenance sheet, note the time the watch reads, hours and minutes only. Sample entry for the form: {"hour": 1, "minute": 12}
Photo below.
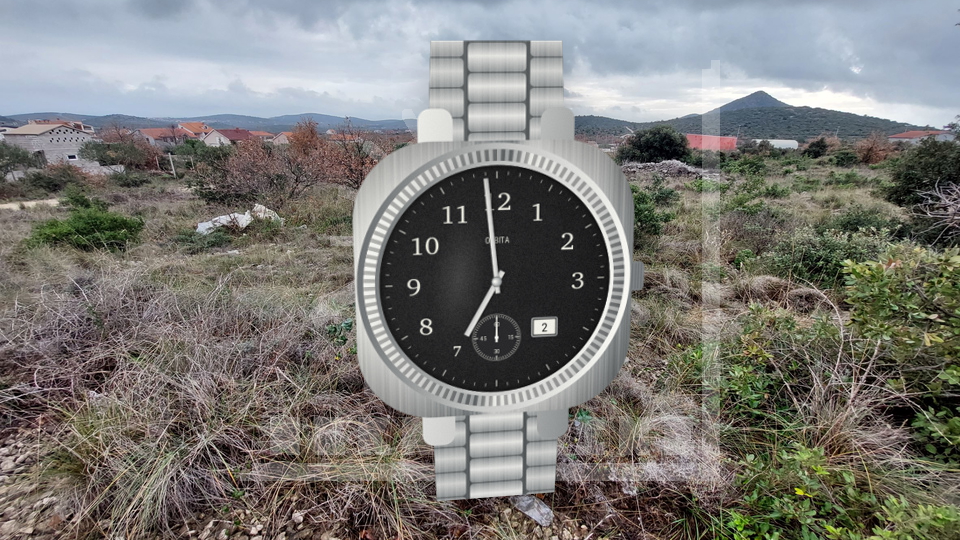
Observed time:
{"hour": 6, "minute": 59}
